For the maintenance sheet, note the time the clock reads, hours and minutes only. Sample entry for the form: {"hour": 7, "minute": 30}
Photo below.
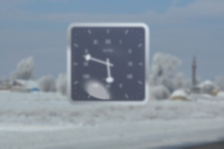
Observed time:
{"hour": 5, "minute": 48}
